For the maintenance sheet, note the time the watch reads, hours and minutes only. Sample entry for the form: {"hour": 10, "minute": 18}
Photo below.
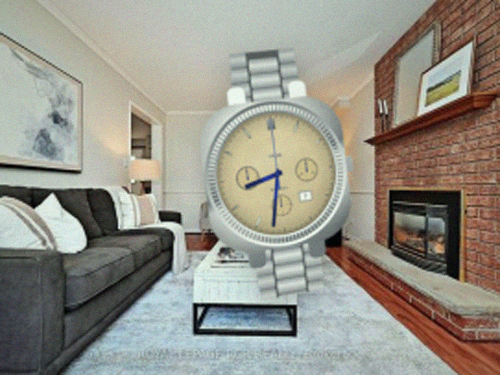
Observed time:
{"hour": 8, "minute": 32}
